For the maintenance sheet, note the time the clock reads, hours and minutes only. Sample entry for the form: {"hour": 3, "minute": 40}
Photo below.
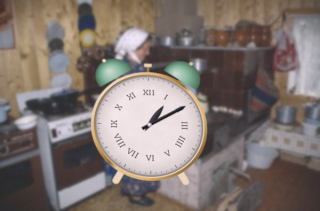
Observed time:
{"hour": 1, "minute": 10}
